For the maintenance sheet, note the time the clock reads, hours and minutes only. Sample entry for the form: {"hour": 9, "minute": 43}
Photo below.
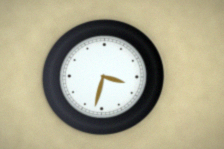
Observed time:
{"hour": 3, "minute": 32}
